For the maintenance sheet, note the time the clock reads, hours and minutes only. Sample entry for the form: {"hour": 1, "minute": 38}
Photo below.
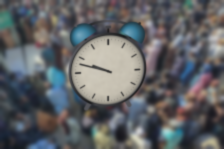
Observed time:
{"hour": 9, "minute": 48}
